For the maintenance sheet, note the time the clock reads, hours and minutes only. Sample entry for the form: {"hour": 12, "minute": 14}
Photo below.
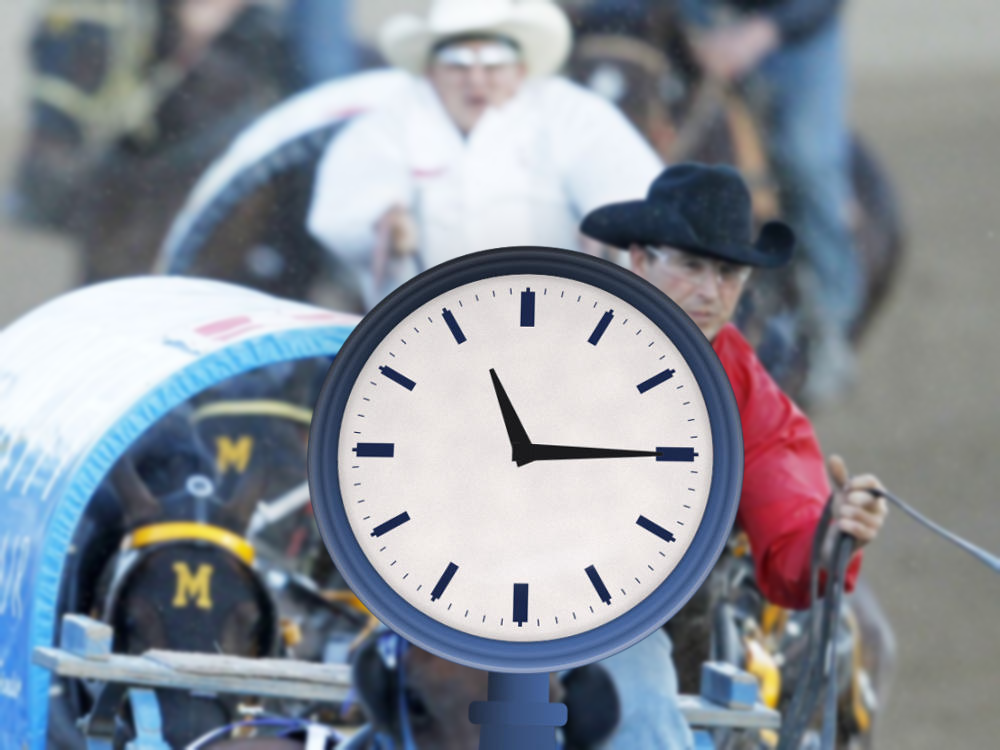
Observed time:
{"hour": 11, "minute": 15}
